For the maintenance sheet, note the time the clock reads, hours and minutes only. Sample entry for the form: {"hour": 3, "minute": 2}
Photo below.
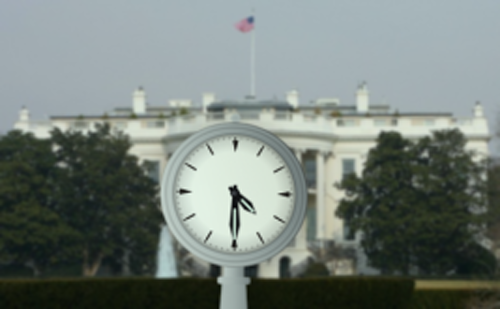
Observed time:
{"hour": 4, "minute": 30}
